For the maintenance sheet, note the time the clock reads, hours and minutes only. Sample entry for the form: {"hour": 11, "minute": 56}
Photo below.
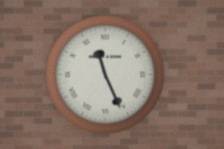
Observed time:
{"hour": 11, "minute": 26}
